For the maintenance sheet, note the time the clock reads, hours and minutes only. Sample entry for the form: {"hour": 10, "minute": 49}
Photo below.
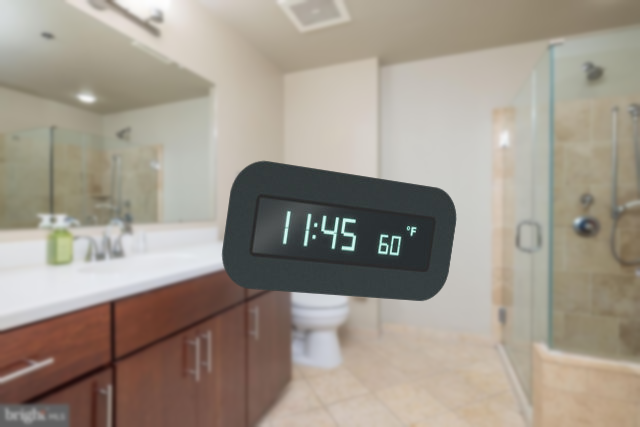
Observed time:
{"hour": 11, "minute": 45}
